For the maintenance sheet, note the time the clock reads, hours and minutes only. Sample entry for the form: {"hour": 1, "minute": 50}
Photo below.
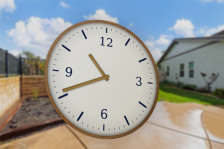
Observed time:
{"hour": 10, "minute": 41}
